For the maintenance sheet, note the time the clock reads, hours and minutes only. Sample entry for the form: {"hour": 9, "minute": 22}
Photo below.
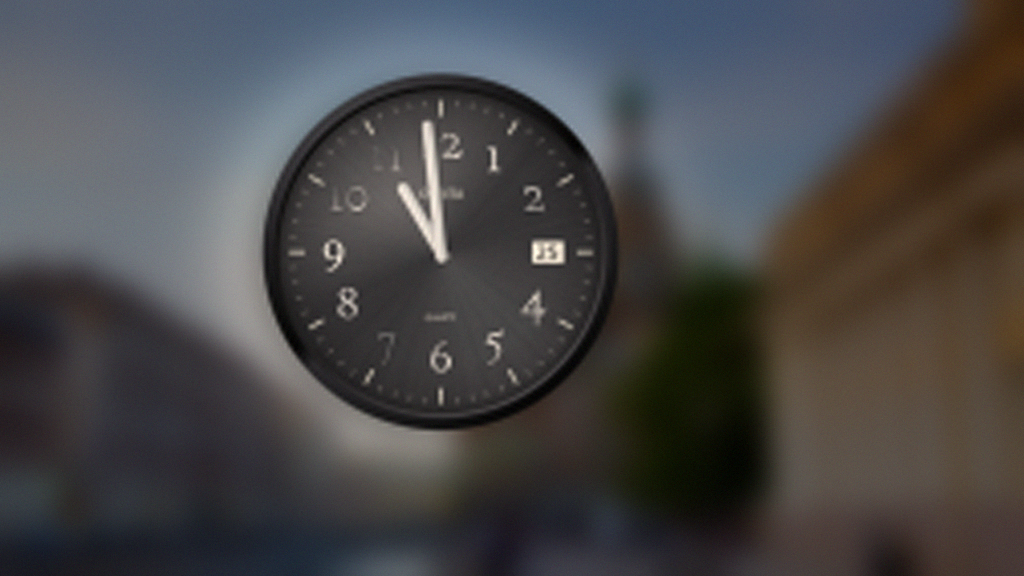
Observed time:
{"hour": 10, "minute": 59}
